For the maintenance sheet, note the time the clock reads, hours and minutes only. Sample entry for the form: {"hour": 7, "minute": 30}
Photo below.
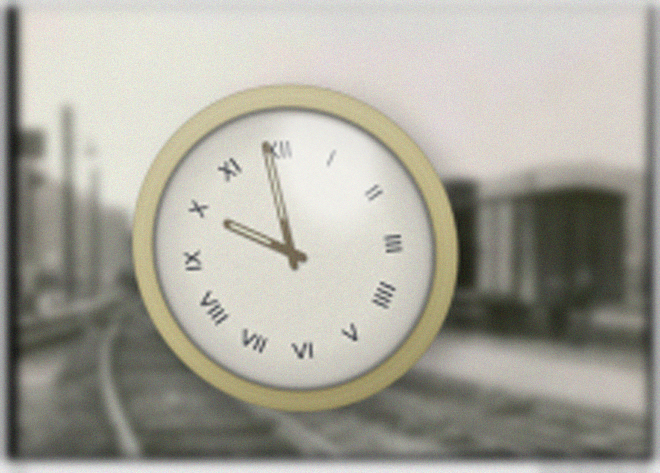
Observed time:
{"hour": 9, "minute": 59}
